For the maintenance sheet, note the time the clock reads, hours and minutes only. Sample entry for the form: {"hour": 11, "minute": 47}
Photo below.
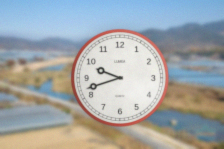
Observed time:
{"hour": 9, "minute": 42}
